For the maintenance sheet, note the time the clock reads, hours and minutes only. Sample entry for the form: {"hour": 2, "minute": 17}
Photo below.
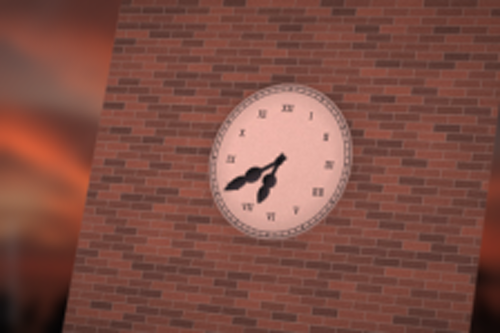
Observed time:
{"hour": 6, "minute": 40}
